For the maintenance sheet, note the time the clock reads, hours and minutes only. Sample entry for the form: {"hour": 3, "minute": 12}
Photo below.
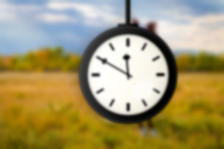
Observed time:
{"hour": 11, "minute": 50}
